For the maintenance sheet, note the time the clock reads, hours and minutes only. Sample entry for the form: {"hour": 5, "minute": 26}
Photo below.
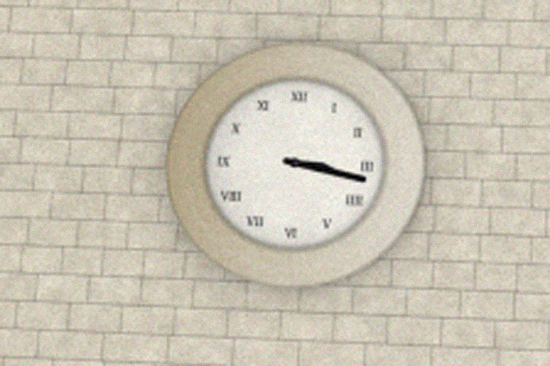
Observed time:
{"hour": 3, "minute": 17}
